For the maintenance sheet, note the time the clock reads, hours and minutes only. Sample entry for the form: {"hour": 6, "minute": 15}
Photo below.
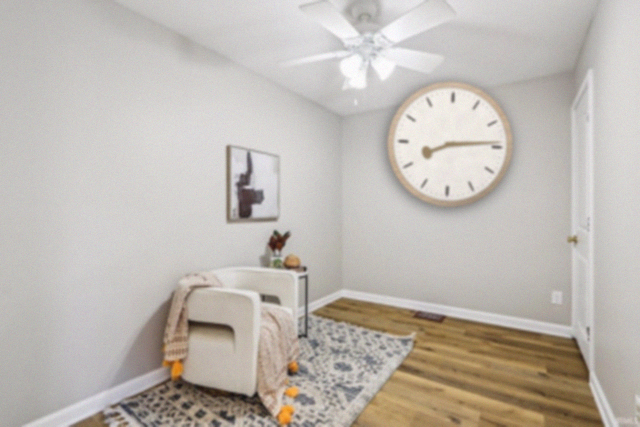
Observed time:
{"hour": 8, "minute": 14}
